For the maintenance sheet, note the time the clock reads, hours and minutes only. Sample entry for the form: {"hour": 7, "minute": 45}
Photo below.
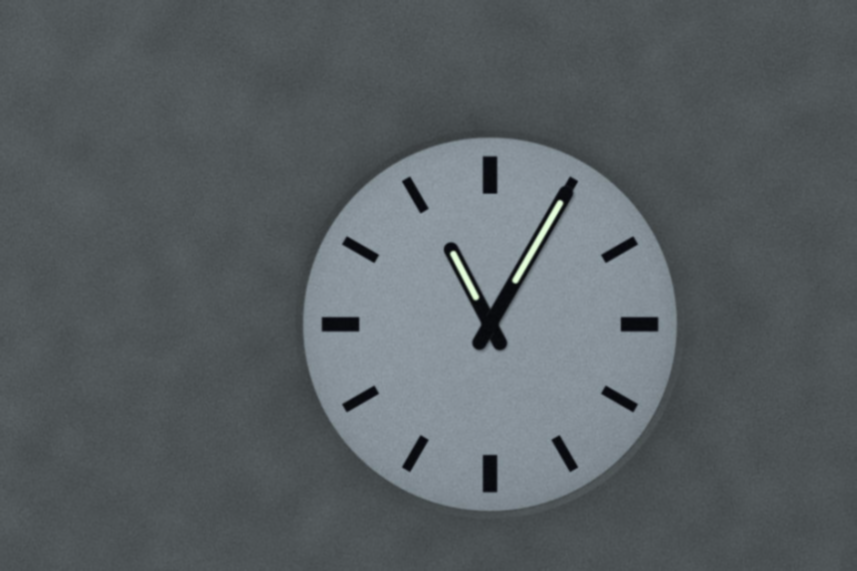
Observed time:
{"hour": 11, "minute": 5}
